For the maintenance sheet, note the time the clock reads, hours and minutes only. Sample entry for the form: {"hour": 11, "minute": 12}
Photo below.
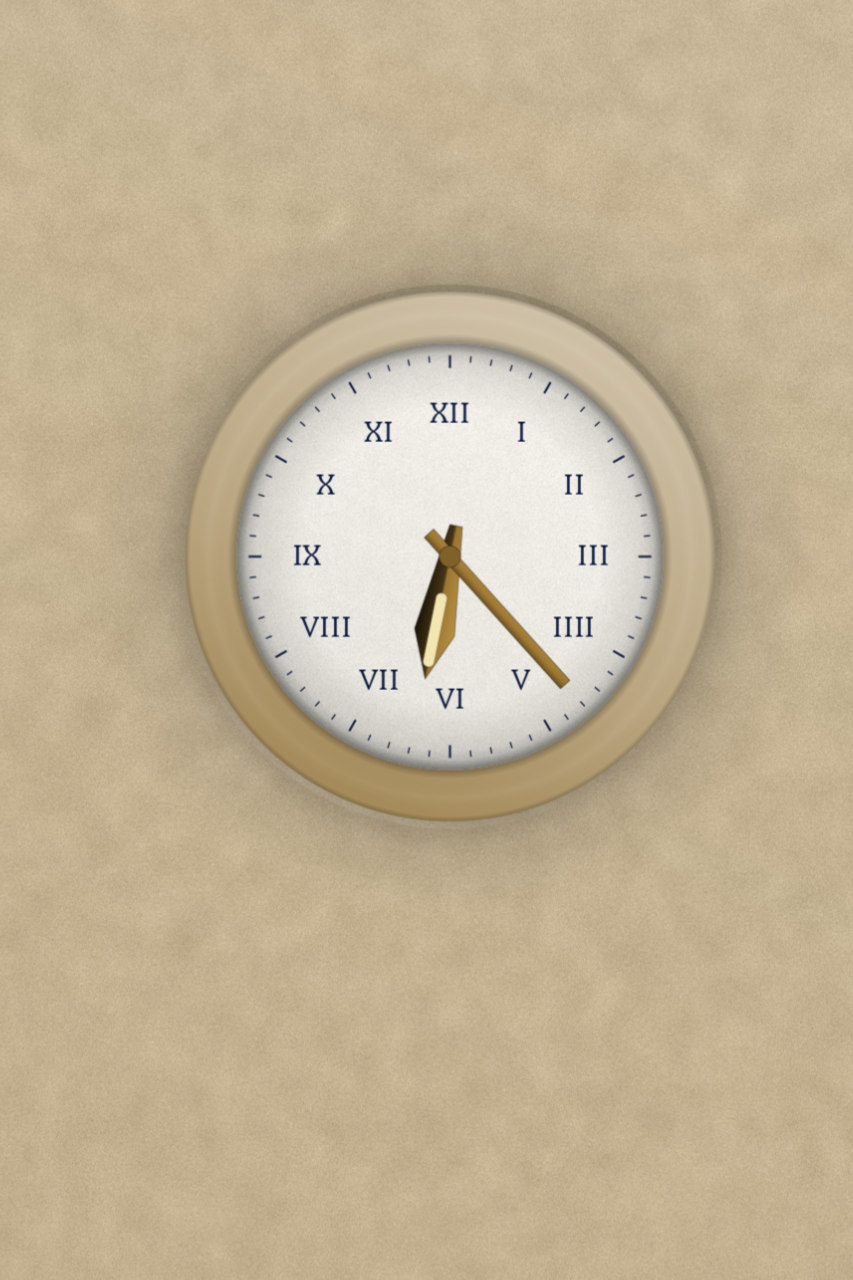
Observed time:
{"hour": 6, "minute": 23}
